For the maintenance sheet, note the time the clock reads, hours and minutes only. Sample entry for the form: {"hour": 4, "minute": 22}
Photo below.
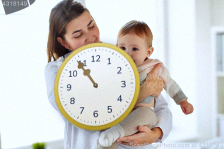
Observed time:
{"hour": 10, "minute": 54}
